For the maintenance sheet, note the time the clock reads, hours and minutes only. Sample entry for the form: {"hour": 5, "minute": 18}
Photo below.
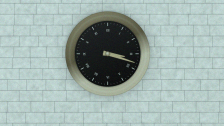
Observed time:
{"hour": 3, "minute": 18}
